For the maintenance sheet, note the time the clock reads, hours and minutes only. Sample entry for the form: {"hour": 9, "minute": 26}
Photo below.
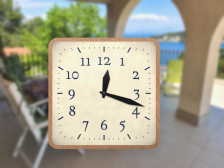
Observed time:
{"hour": 12, "minute": 18}
